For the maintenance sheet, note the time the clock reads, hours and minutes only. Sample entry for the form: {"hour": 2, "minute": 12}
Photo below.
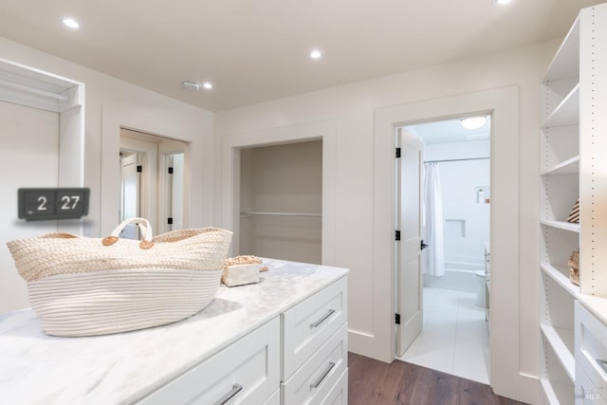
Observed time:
{"hour": 2, "minute": 27}
